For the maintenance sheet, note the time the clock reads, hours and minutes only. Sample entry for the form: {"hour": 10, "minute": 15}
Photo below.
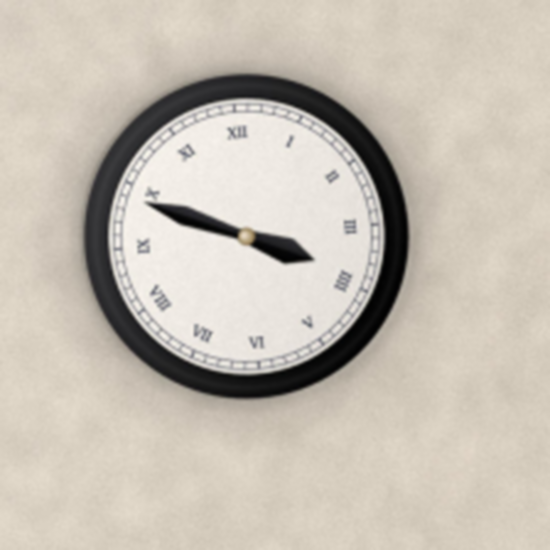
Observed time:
{"hour": 3, "minute": 49}
